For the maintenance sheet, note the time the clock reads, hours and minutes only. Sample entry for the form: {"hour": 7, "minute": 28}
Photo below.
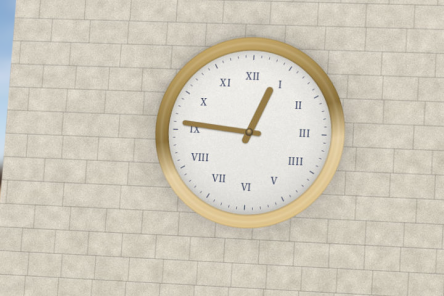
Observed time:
{"hour": 12, "minute": 46}
